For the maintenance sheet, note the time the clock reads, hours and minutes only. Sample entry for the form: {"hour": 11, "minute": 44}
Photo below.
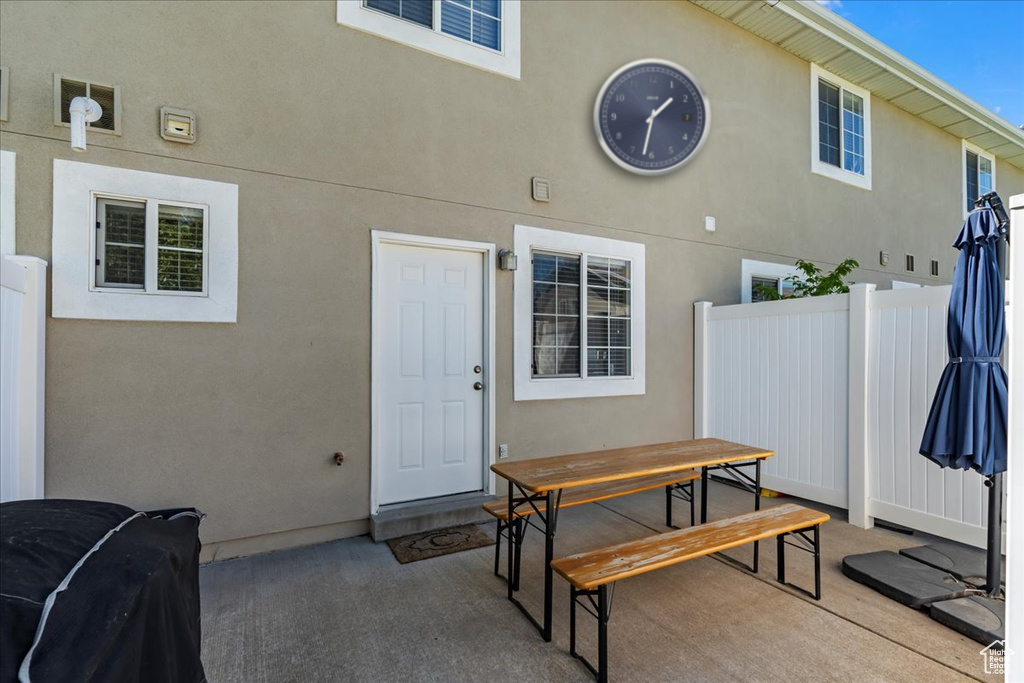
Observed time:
{"hour": 1, "minute": 32}
